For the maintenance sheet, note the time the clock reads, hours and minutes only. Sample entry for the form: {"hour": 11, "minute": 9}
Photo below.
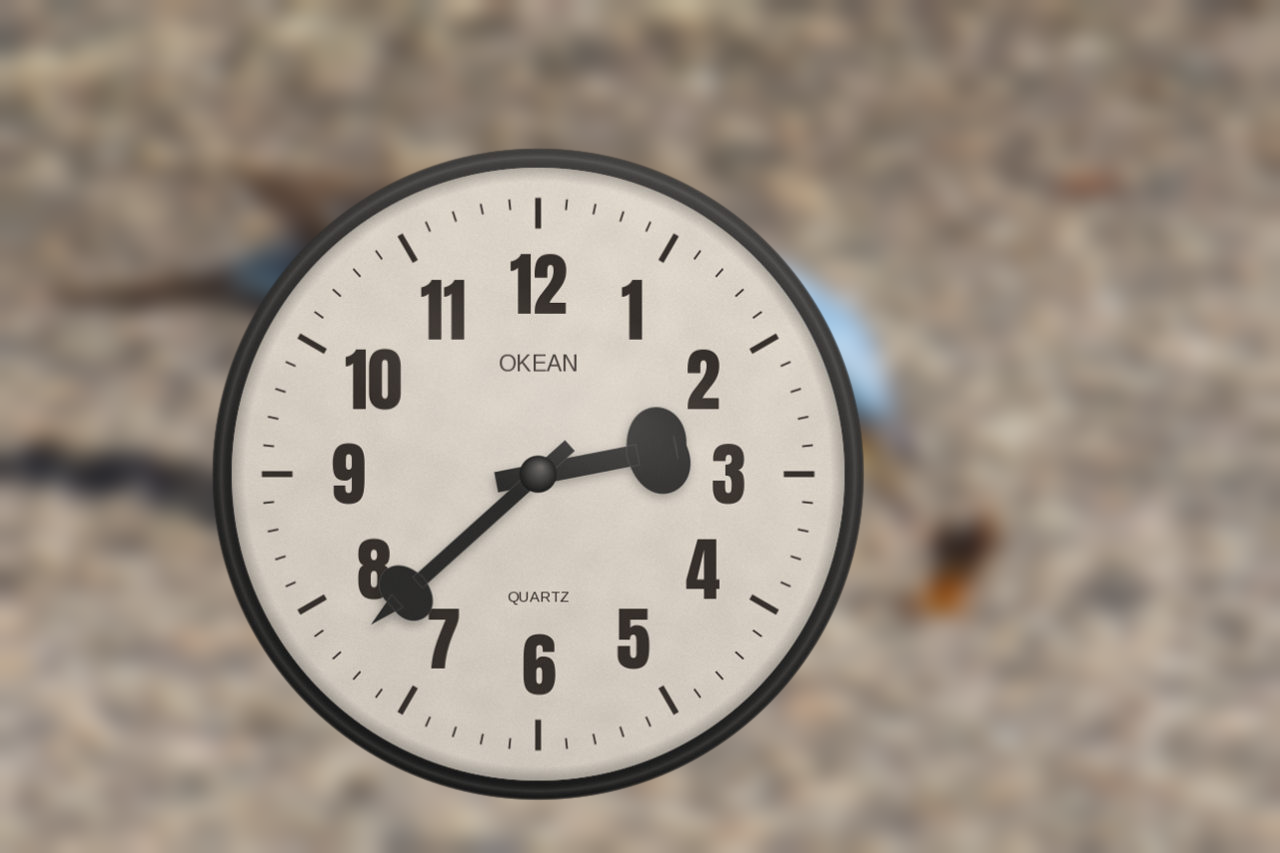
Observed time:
{"hour": 2, "minute": 38}
